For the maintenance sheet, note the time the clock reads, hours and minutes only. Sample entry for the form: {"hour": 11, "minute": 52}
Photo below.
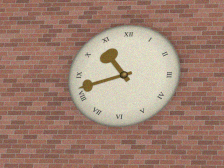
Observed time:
{"hour": 10, "minute": 42}
